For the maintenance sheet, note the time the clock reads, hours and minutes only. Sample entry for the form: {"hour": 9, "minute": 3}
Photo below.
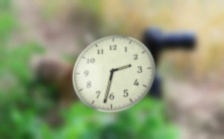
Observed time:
{"hour": 2, "minute": 32}
